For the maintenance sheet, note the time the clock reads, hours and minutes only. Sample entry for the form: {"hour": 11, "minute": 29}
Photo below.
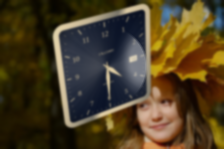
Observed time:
{"hour": 4, "minute": 30}
